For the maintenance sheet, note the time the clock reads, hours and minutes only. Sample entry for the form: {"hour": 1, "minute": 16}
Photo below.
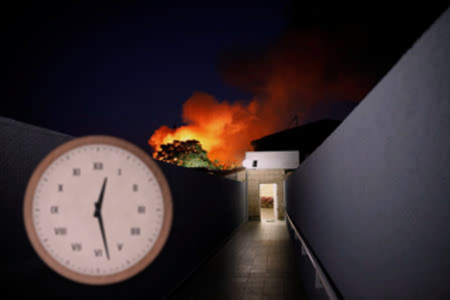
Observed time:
{"hour": 12, "minute": 28}
